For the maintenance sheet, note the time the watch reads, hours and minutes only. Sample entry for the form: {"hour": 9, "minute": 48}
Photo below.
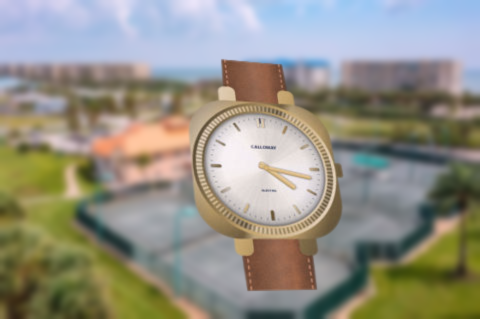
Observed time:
{"hour": 4, "minute": 17}
